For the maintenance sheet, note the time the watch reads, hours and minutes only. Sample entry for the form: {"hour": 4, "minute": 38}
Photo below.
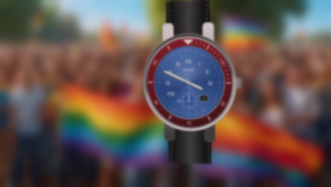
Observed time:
{"hour": 3, "minute": 49}
